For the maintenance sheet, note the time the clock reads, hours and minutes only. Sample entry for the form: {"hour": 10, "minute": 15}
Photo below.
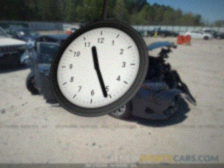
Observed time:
{"hour": 11, "minute": 26}
